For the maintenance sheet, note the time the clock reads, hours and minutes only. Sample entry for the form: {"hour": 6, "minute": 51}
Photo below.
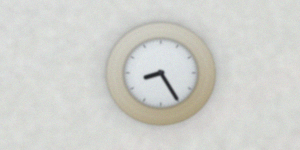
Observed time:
{"hour": 8, "minute": 25}
